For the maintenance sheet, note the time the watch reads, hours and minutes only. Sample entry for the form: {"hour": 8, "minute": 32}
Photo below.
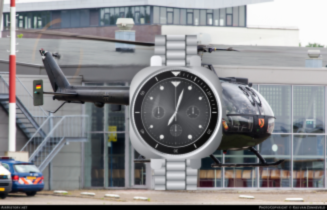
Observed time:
{"hour": 7, "minute": 3}
